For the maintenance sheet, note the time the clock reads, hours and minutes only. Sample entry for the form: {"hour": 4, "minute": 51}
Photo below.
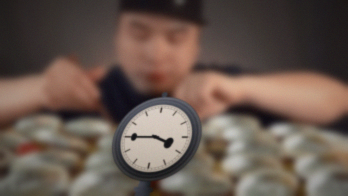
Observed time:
{"hour": 3, "minute": 45}
